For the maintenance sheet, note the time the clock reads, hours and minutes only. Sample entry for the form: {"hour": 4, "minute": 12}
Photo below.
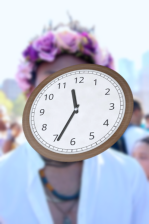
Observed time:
{"hour": 11, "minute": 34}
